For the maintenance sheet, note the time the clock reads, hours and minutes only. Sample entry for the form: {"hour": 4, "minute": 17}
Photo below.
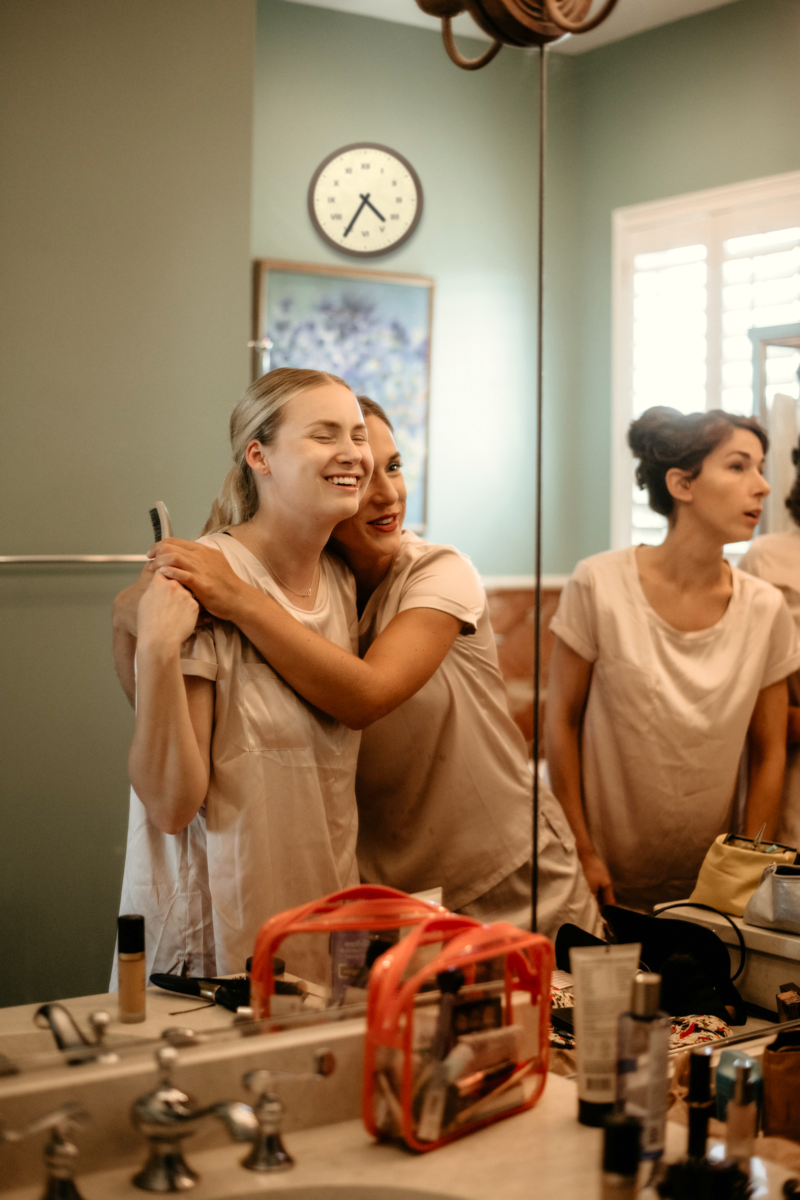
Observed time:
{"hour": 4, "minute": 35}
